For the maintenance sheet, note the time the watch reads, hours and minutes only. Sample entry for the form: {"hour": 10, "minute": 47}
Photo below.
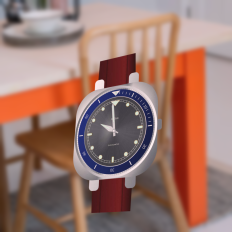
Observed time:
{"hour": 9, "minute": 59}
